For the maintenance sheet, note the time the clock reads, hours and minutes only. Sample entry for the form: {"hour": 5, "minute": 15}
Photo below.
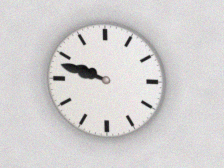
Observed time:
{"hour": 9, "minute": 48}
